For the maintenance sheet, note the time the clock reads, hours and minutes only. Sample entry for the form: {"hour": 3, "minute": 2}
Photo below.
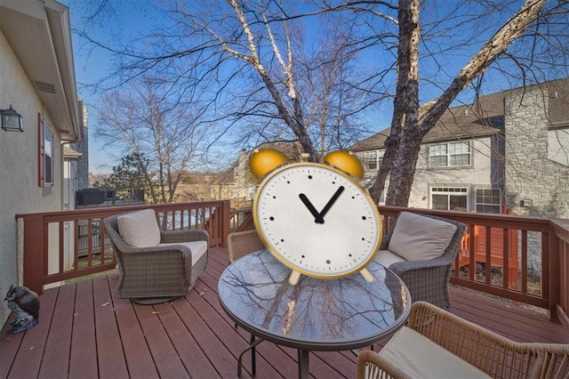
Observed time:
{"hour": 11, "minute": 7}
